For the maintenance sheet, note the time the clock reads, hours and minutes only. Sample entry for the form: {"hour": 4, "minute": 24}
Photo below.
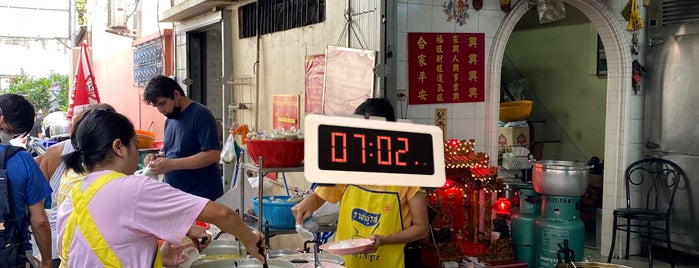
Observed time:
{"hour": 7, "minute": 2}
